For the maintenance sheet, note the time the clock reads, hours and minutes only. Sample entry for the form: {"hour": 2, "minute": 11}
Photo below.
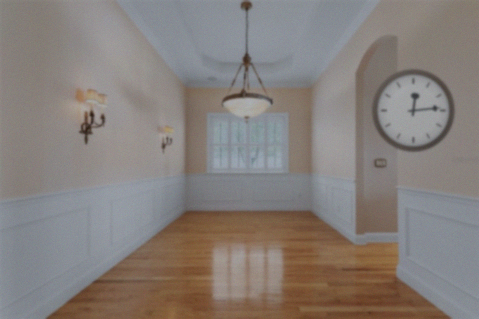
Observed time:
{"hour": 12, "minute": 14}
